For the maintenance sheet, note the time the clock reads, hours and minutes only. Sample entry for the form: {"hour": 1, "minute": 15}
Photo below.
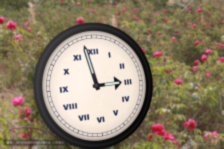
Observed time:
{"hour": 2, "minute": 58}
